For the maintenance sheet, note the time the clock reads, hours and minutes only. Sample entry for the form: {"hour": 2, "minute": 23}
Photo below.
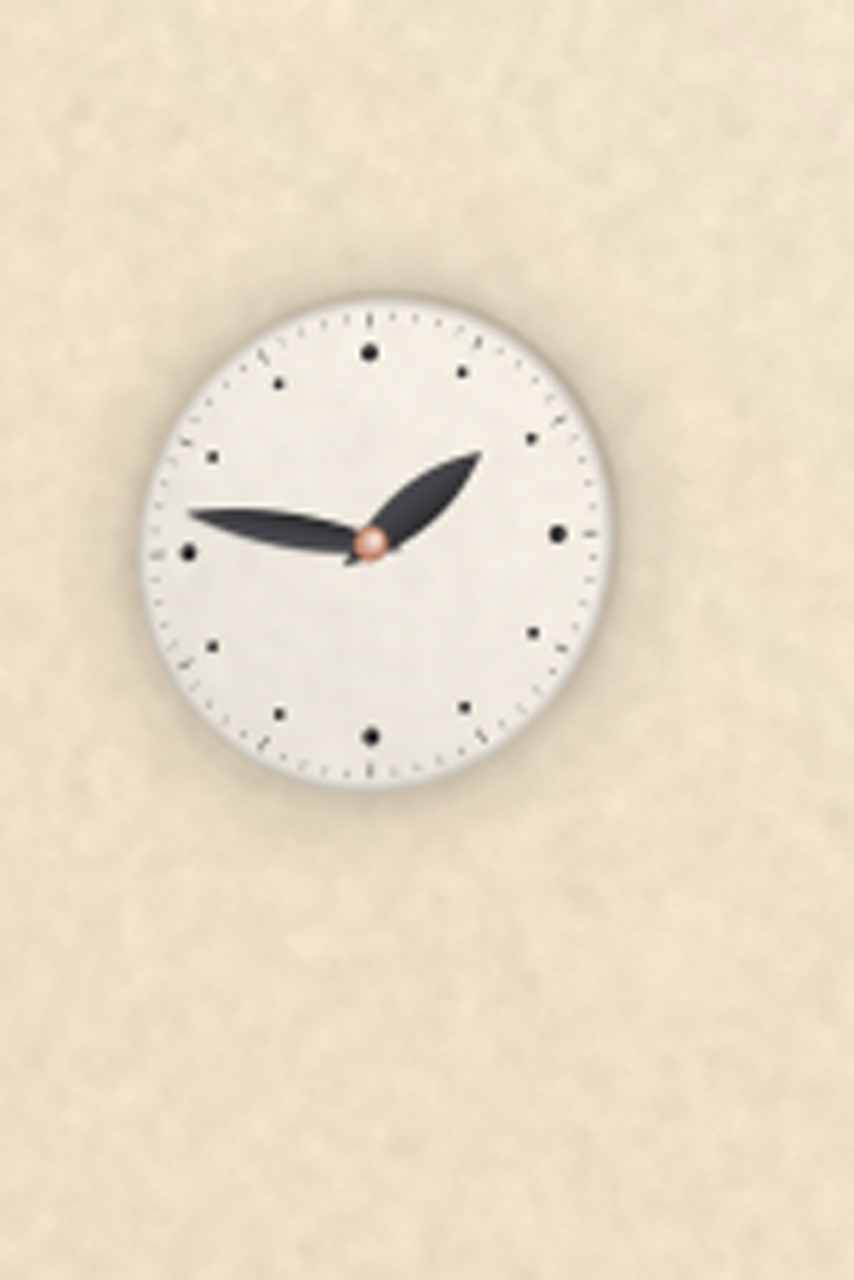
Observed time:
{"hour": 1, "minute": 47}
